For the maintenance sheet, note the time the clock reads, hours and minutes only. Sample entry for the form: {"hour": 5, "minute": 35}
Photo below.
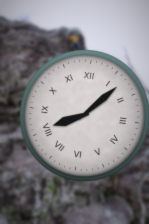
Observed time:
{"hour": 8, "minute": 7}
